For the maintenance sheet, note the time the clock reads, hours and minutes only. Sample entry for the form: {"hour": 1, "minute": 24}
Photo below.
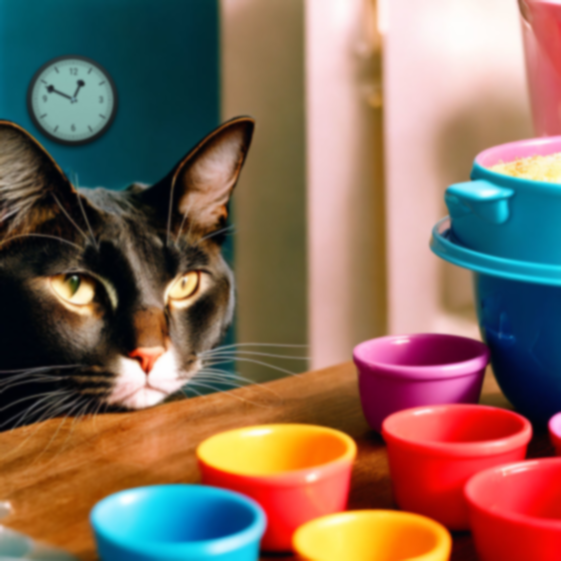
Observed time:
{"hour": 12, "minute": 49}
